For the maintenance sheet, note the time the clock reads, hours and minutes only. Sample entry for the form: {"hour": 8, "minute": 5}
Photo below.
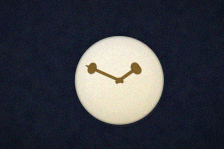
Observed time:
{"hour": 1, "minute": 49}
